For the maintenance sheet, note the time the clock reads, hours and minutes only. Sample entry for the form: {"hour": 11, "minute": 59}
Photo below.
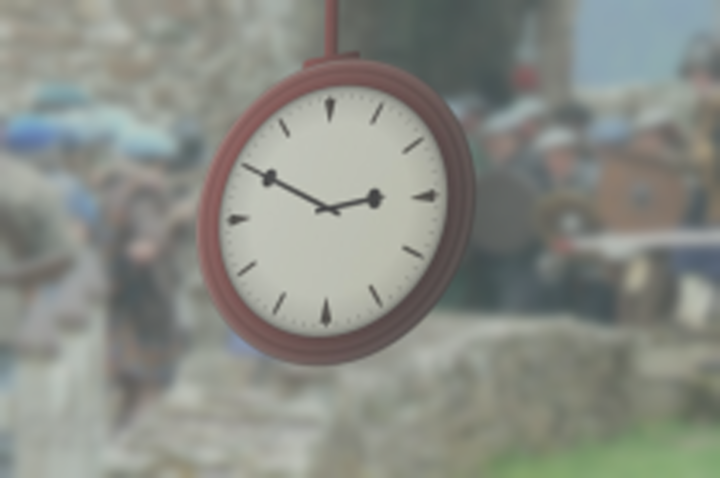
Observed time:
{"hour": 2, "minute": 50}
